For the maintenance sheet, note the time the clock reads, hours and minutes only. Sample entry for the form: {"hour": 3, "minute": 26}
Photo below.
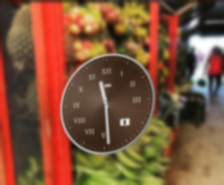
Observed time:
{"hour": 11, "minute": 29}
